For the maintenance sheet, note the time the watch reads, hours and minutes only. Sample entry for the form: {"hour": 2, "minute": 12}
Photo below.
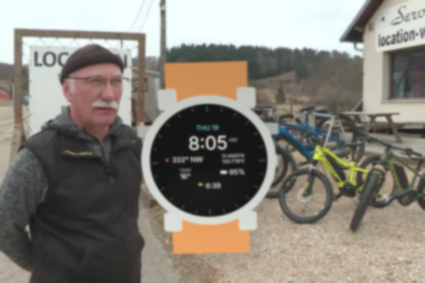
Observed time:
{"hour": 8, "minute": 5}
